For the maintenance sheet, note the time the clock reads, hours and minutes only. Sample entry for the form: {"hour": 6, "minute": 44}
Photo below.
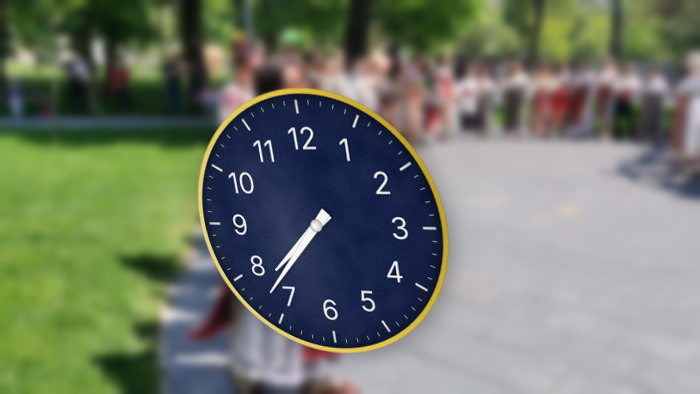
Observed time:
{"hour": 7, "minute": 37}
